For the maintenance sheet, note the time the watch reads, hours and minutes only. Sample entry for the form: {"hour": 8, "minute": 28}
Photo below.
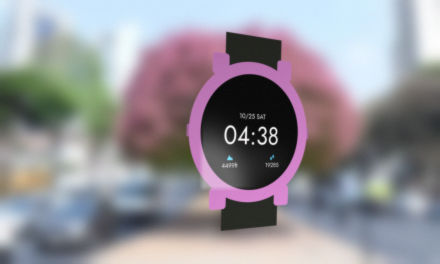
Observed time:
{"hour": 4, "minute": 38}
